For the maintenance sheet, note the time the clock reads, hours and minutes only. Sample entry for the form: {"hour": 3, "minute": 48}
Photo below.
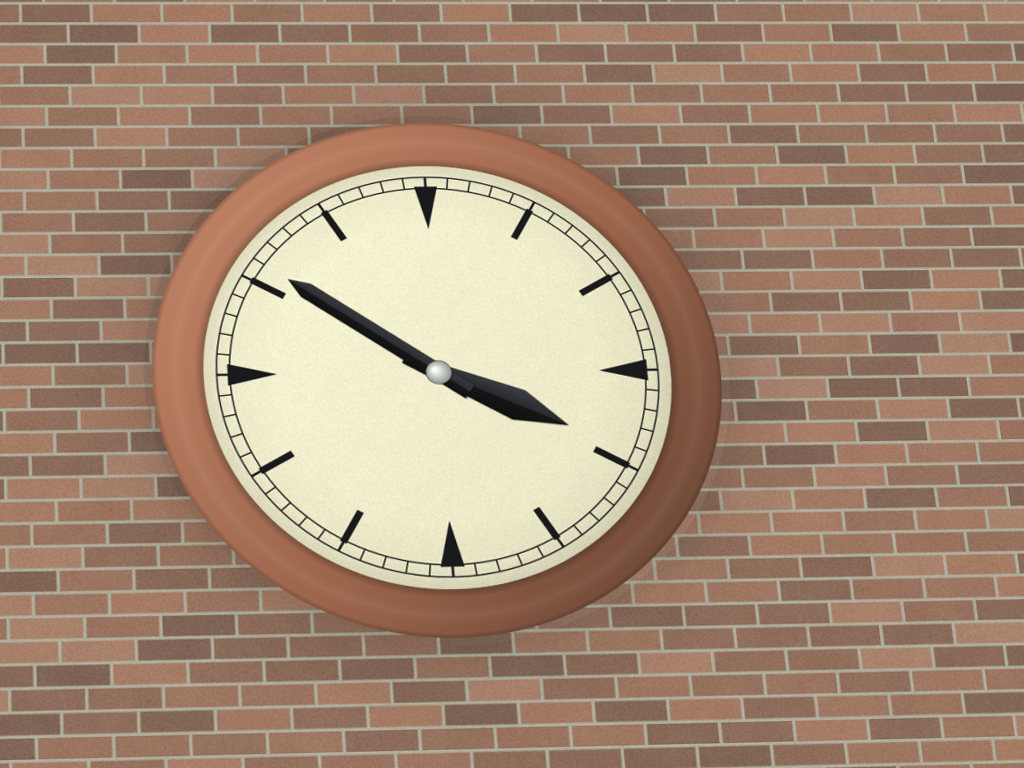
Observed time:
{"hour": 3, "minute": 51}
